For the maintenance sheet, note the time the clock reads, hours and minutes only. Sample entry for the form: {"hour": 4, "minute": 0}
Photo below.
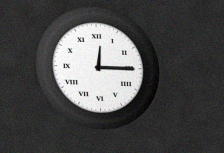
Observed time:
{"hour": 12, "minute": 15}
